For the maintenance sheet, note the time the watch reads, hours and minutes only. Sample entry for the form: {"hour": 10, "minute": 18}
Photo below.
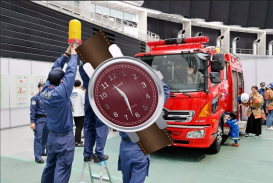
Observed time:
{"hour": 11, "minute": 32}
